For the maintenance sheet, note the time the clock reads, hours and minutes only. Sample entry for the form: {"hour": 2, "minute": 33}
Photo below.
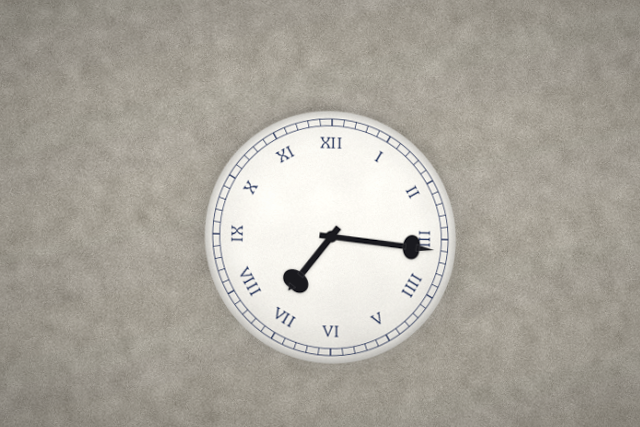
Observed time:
{"hour": 7, "minute": 16}
